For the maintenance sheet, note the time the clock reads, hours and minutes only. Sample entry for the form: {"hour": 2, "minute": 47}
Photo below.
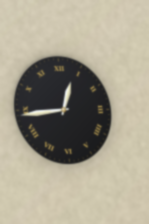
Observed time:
{"hour": 12, "minute": 44}
